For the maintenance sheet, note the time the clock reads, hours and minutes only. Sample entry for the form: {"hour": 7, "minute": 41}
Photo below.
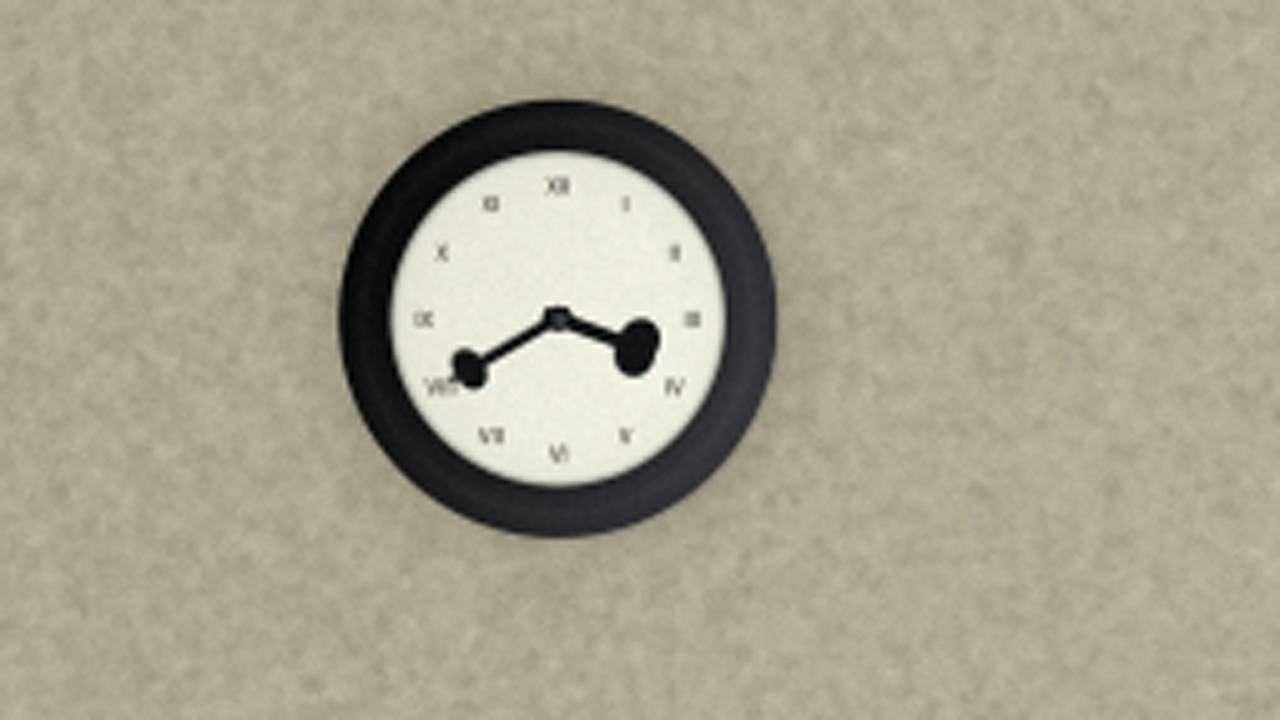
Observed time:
{"hour": 3, "minute": 40}
